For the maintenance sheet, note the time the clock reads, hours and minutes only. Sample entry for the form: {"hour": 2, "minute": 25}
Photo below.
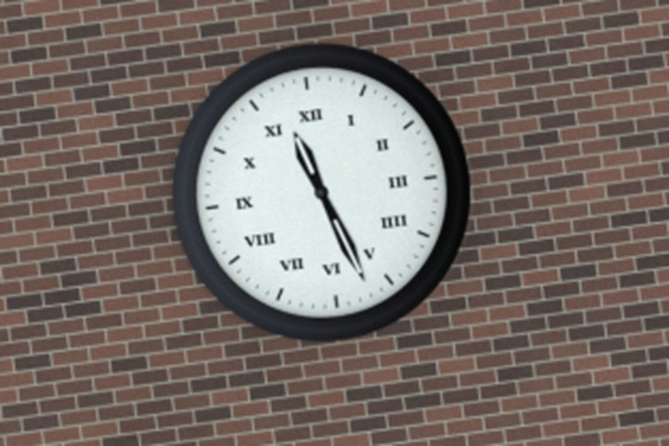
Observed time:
{"hour": 11, "minute": 27}
